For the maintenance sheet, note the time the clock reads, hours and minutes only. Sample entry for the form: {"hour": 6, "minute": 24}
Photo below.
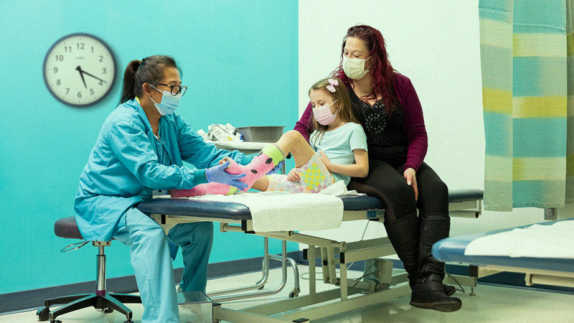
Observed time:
{"hour": 5, "minute": 19}
